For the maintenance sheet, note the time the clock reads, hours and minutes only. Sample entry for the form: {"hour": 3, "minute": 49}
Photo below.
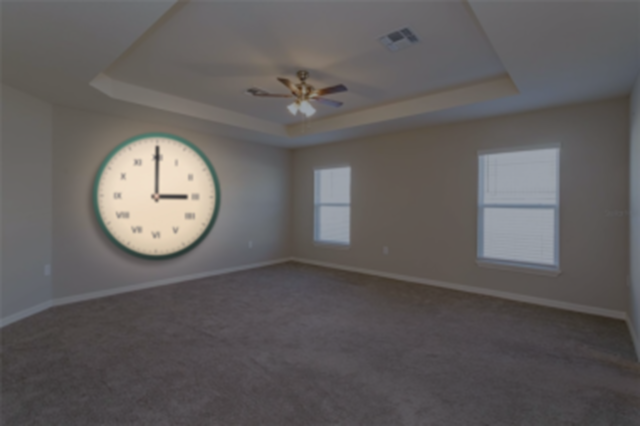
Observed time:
{"hour": 3, "minute": 0}
